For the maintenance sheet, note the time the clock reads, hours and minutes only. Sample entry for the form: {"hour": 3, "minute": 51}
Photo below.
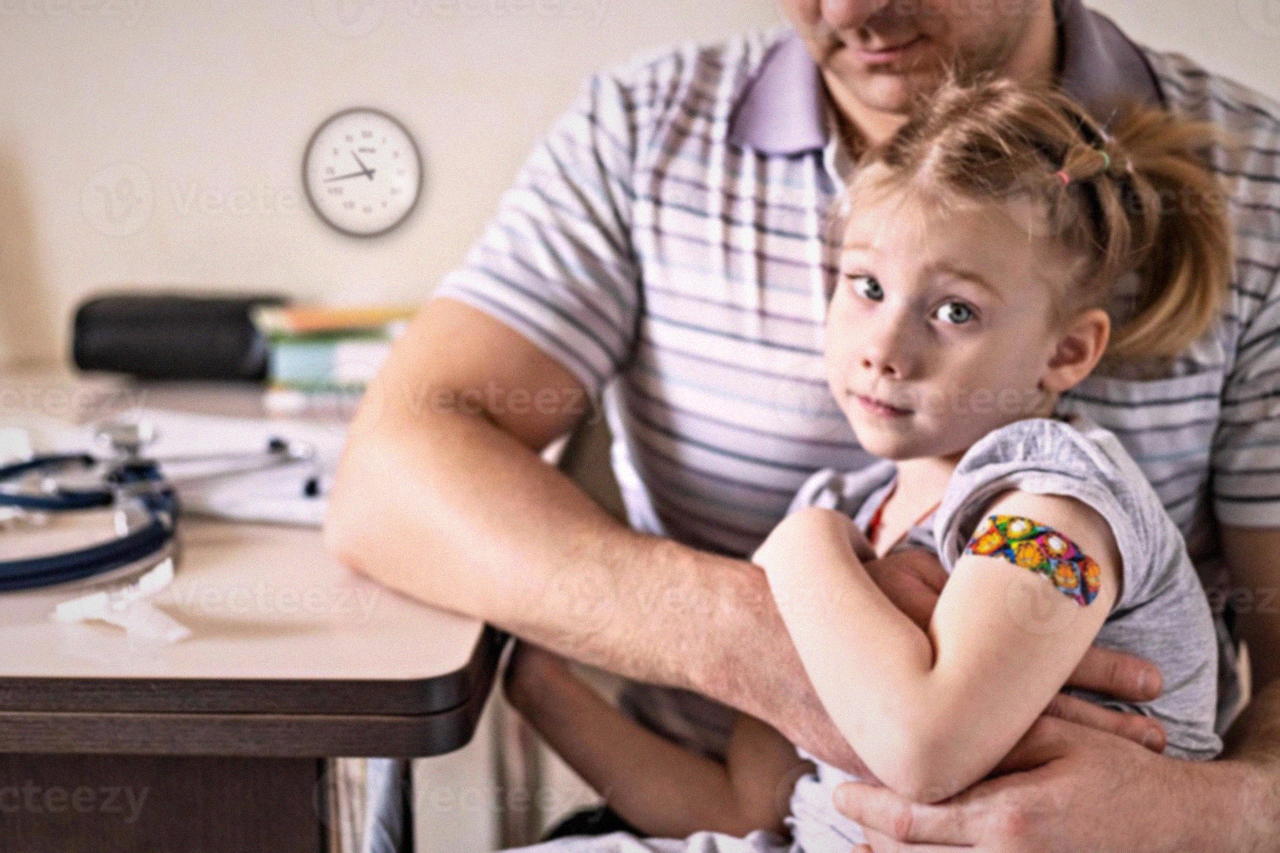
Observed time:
{"hour": 10, "minute": 43}
